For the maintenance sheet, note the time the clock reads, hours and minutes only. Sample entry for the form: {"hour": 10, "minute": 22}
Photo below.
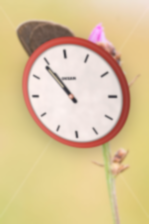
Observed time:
{"hour": 10, "minute": 54}
